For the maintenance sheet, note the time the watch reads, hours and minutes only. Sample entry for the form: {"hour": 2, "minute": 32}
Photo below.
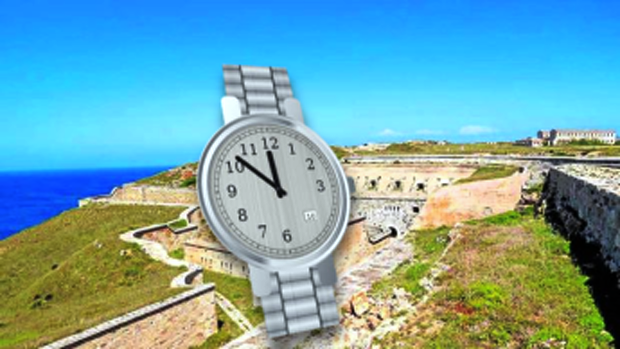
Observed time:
{"hour": 11, "minute": 52}
